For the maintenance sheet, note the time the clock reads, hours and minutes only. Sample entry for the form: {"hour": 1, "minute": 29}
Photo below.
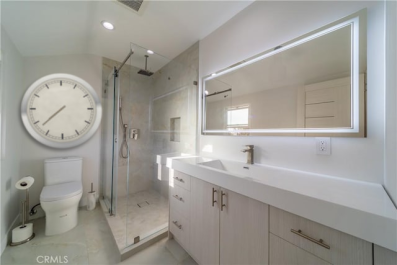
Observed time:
{"hour": 7, "minute": 38}
